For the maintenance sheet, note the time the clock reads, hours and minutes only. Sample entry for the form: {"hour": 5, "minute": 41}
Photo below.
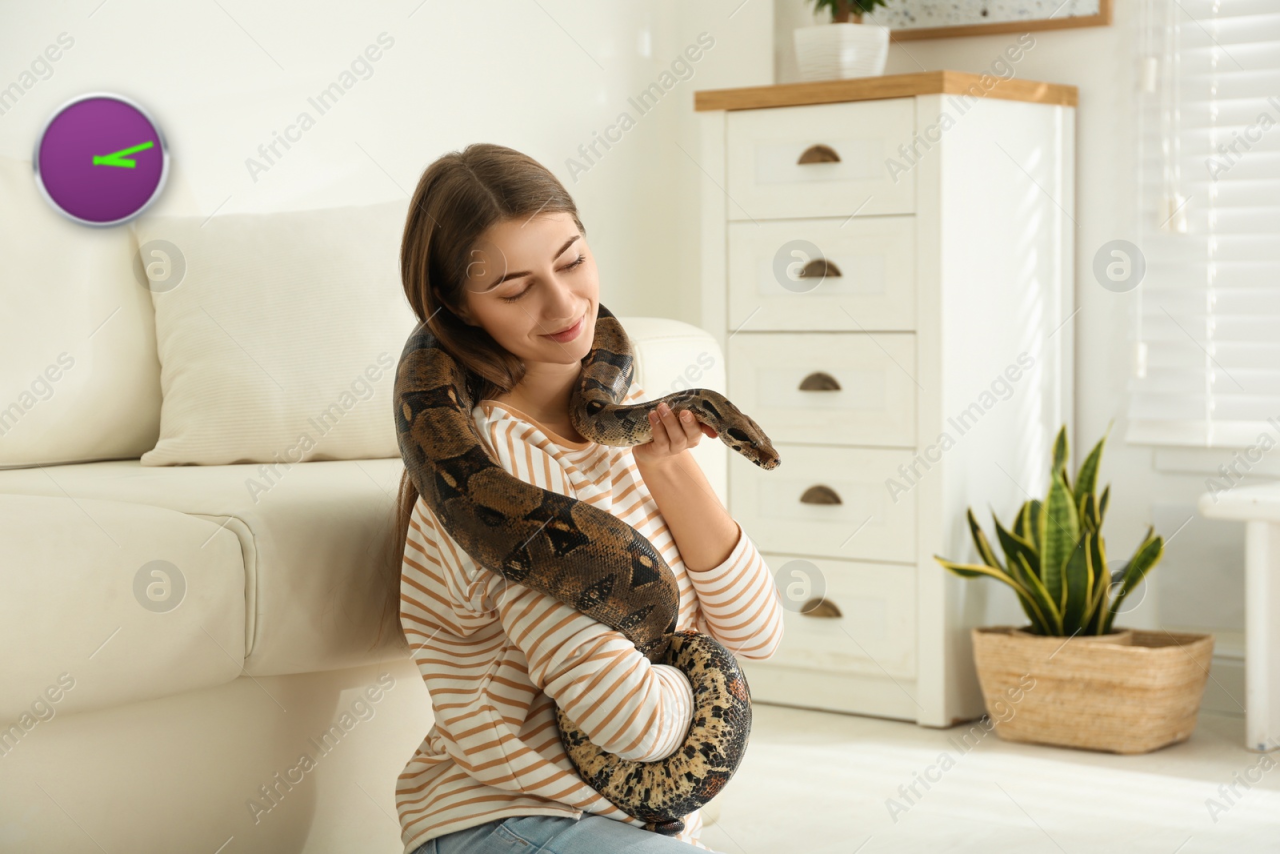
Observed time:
{"hour": 3, "minute": 12}
